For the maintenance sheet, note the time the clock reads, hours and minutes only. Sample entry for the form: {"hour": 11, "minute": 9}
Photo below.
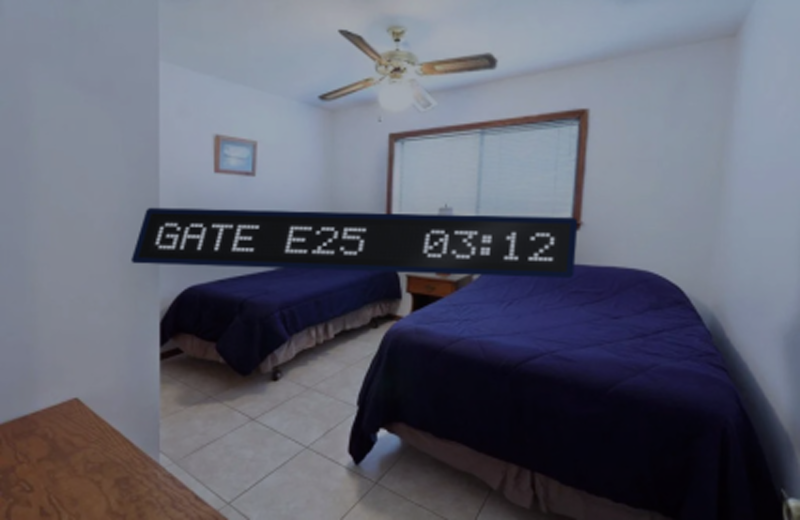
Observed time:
{"hour": 3, "minute": 12}
